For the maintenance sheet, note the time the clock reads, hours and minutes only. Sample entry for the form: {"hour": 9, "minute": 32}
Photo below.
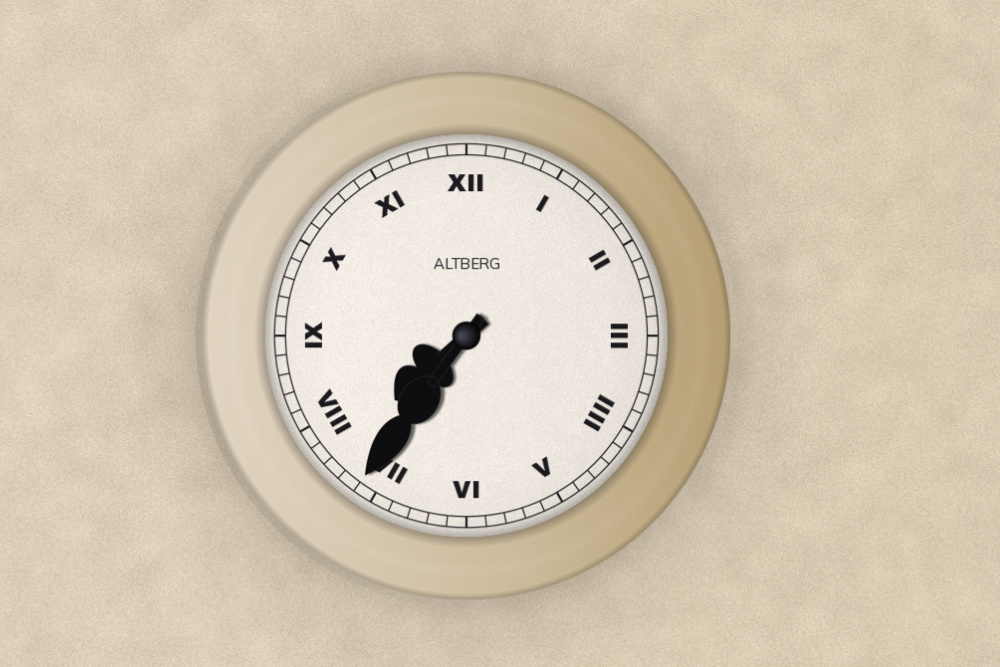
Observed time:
{"hour": 7, "minute": 36}
